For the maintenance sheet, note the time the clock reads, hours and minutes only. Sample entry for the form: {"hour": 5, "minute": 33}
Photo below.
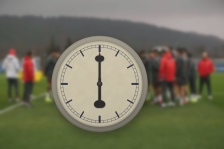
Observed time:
{"hour": 6, "minute": 0}
